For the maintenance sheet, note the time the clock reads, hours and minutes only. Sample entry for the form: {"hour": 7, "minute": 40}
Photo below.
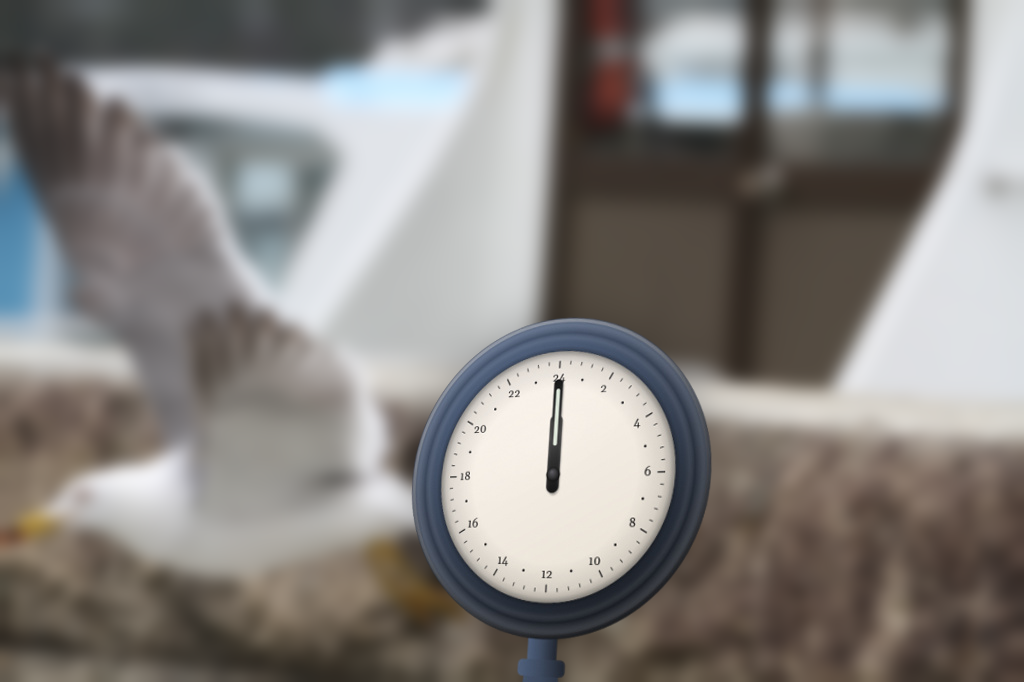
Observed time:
{"hour": 0, "minute": 0}
